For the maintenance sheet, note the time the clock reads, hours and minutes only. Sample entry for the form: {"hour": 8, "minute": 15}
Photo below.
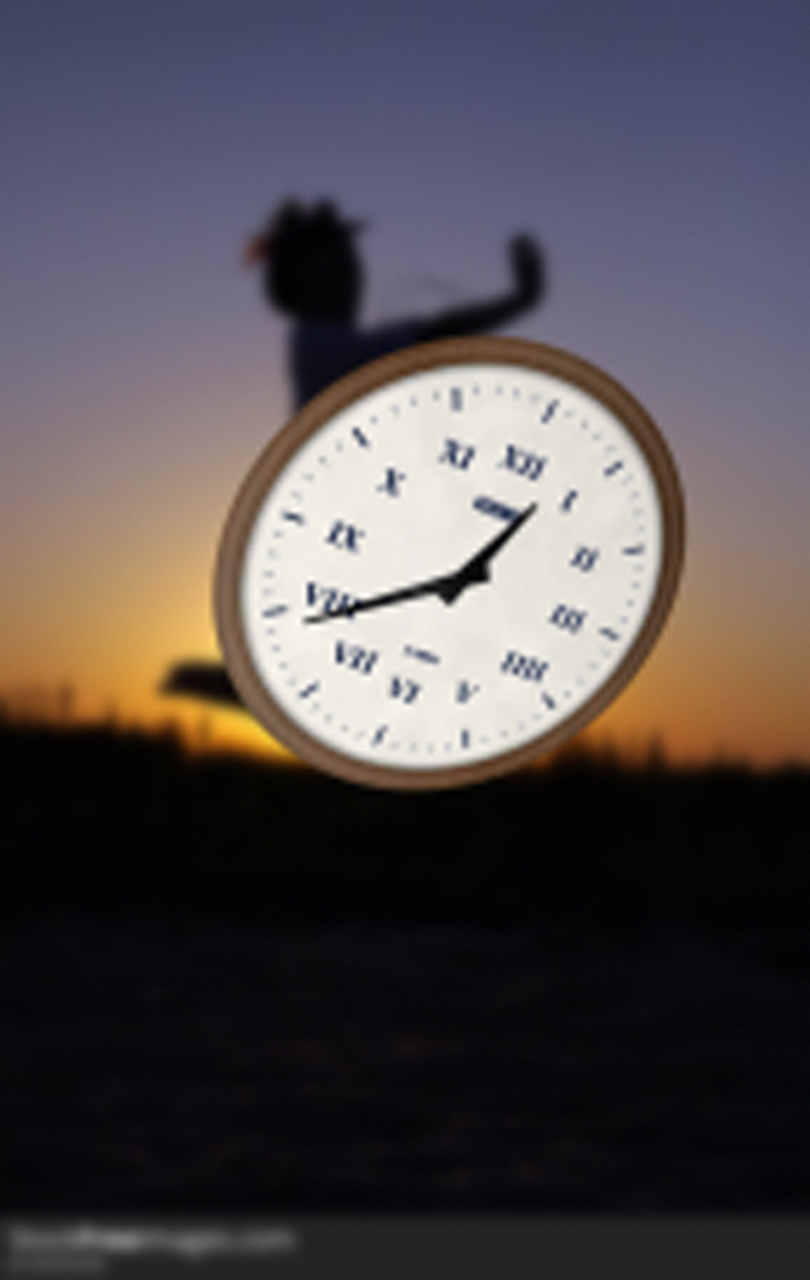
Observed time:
{"hour": 12, "minute": 39}
